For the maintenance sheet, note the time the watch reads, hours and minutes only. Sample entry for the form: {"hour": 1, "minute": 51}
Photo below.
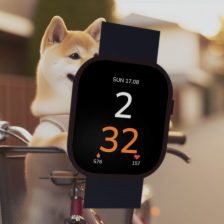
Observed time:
{"hour": 2, "minute": 32}
